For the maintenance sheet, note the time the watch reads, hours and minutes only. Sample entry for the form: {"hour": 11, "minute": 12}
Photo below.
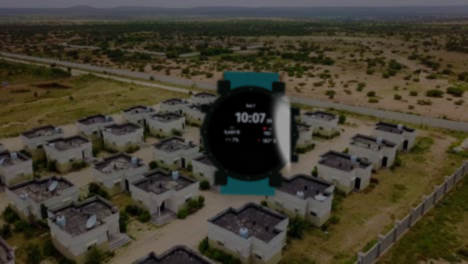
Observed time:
{"hour": 10, "minute": 7}
